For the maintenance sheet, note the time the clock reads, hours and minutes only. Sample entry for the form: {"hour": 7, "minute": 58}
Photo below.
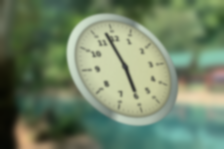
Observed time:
{"hour": 5, "minute": 58}
